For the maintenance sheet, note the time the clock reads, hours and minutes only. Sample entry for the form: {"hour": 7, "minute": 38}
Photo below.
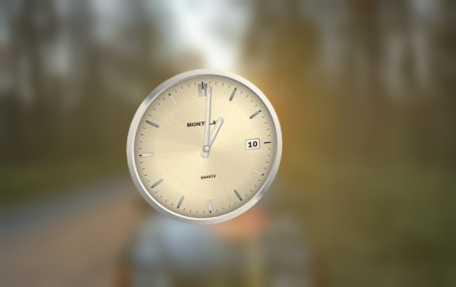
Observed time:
{"hour": 1, "minute": 1}
